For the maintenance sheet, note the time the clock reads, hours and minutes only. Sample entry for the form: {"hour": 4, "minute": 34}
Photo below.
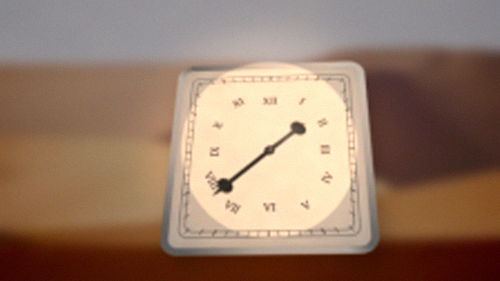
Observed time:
{"hour": 1, "minute": 38}
